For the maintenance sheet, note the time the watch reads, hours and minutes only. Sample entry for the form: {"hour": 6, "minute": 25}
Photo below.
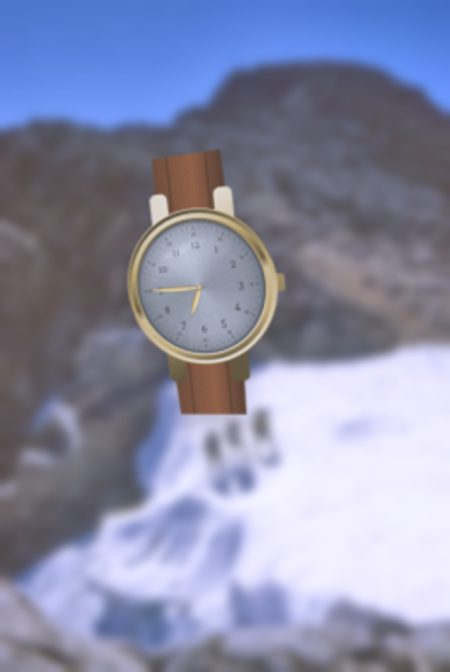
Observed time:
{"hour": 6, "minute": 45}
